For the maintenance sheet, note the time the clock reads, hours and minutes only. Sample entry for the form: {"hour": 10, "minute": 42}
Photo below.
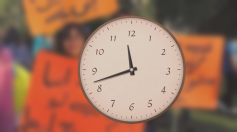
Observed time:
{"hour": 11, "minute": 42}
